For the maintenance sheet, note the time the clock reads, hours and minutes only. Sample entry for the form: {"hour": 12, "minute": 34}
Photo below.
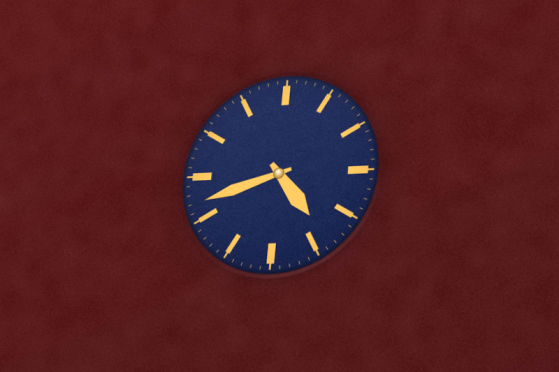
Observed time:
{"hour": 4, "minute": 42}
